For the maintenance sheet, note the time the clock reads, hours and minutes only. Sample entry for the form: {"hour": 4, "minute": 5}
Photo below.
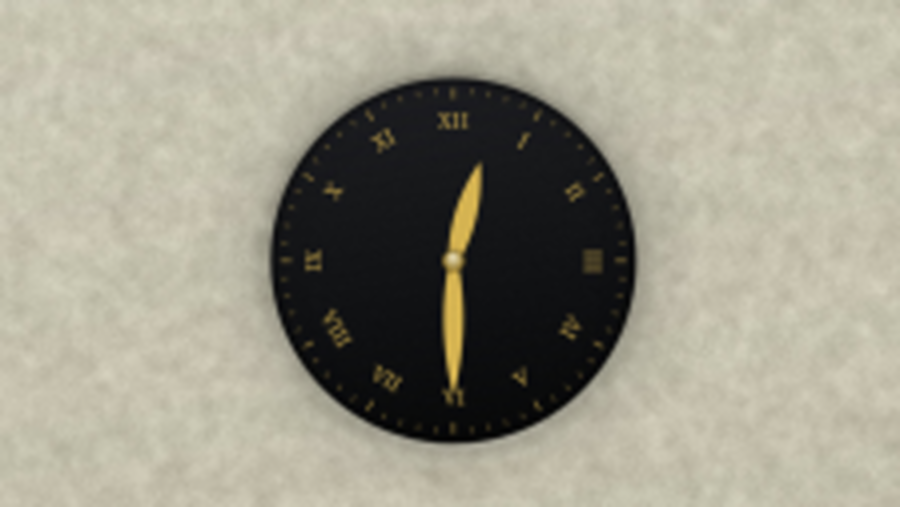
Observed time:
{"hour": 12, "minute": 30}
